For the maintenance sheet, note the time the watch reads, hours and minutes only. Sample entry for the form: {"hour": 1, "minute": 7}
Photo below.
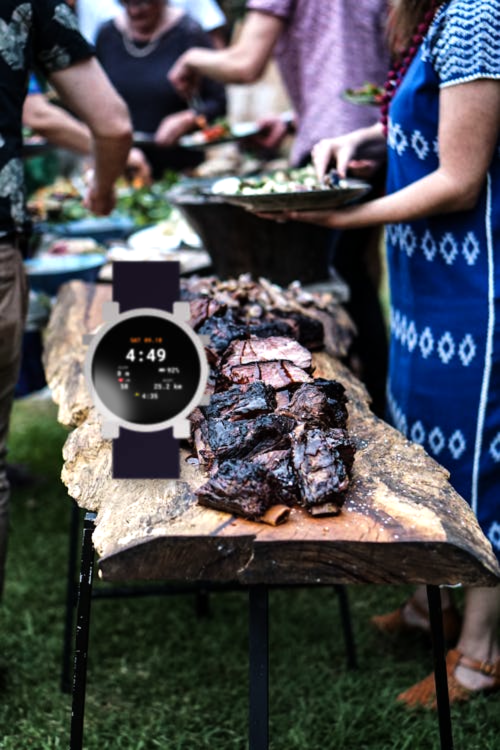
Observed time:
{"hour": 4, "minute": 49}
